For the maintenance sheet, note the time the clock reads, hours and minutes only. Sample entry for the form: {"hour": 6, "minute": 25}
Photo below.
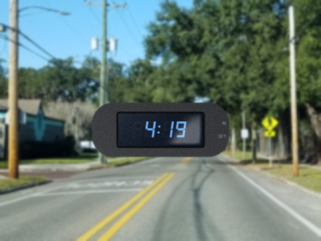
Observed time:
{"hour": 4, "minute": 19}
